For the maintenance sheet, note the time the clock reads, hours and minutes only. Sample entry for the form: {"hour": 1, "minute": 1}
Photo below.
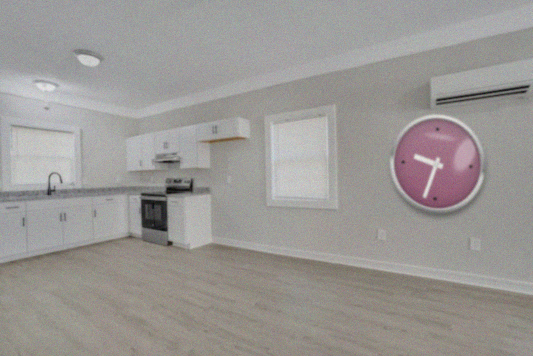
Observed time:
{"hour": 9, "minute": 33}
